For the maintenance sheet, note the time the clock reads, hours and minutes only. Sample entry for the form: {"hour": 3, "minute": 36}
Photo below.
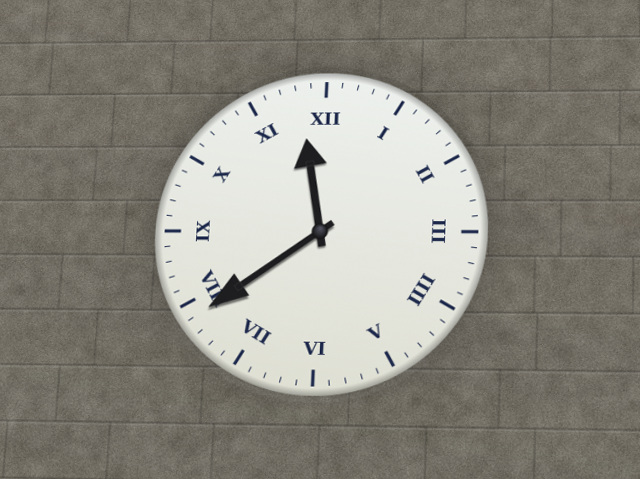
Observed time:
{"hour": 11, "minute": 39}
